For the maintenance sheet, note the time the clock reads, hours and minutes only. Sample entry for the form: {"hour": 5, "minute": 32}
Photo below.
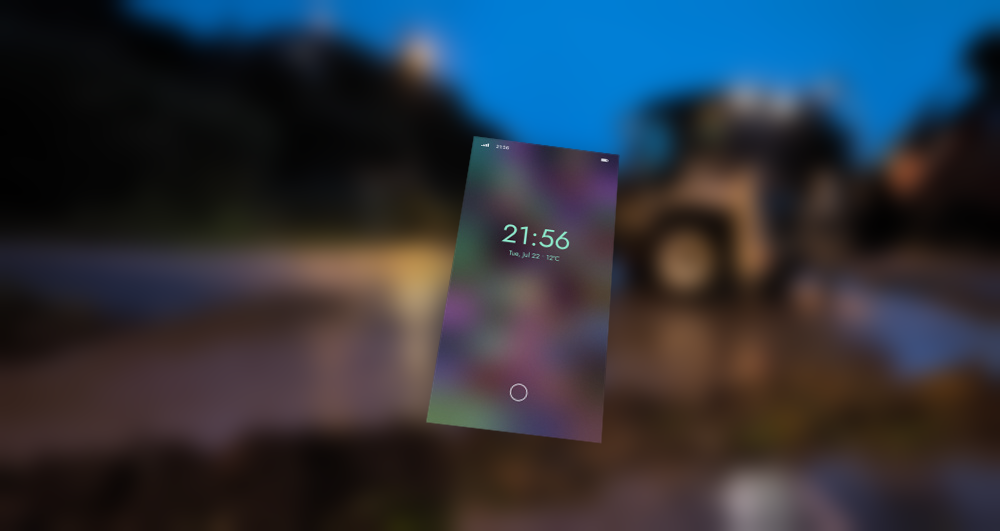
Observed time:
{"hour": 21, "minute": 56}
